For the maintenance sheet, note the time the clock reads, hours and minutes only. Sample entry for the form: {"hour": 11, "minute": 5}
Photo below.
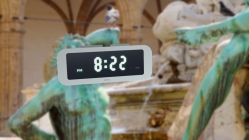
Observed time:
{"hour": 8, "minute": 22}
